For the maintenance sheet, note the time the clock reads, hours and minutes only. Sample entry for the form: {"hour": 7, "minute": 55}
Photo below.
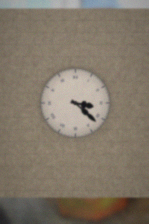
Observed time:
{"hour": 3, "minute": 22}
